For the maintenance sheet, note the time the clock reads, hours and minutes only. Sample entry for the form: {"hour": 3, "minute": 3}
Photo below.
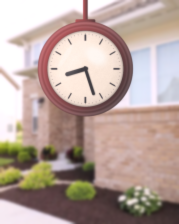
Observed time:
{"hour": 8, "minute": 27}
